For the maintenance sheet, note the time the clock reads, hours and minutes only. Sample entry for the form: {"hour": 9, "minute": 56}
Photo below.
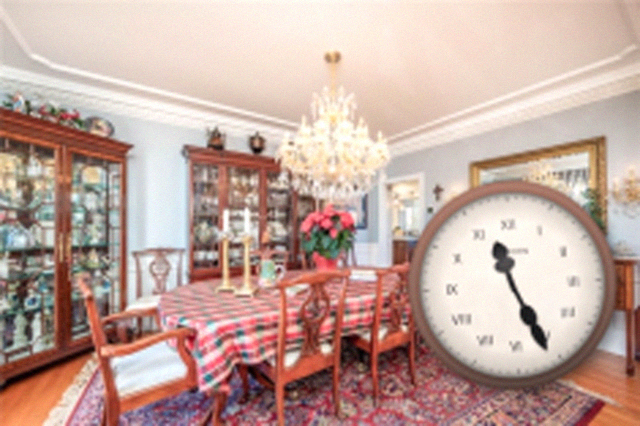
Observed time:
{"hour": 11, "minute": 26}
